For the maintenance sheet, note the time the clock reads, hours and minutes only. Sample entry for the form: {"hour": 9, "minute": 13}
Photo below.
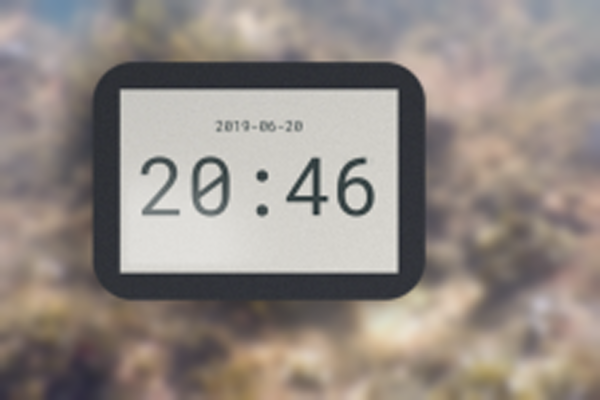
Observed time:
{"hour": 20, "minute": 46}
